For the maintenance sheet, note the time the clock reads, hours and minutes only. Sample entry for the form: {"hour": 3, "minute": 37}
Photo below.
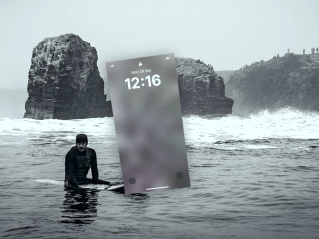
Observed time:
{"hour": 12, "minute": 16}
